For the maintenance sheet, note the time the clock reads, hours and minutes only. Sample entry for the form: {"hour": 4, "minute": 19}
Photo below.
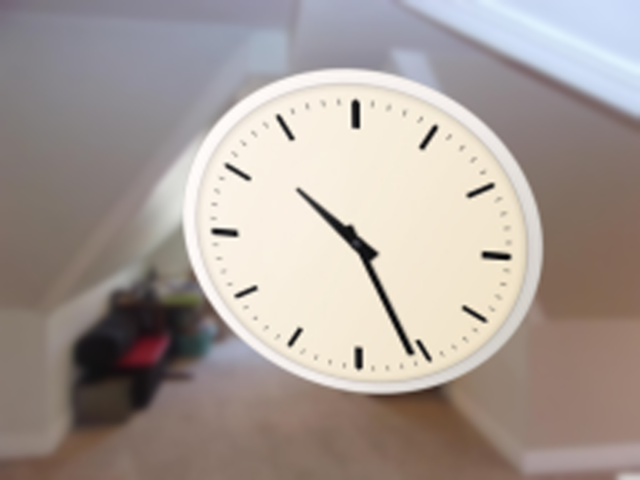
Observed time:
{"hour": 10, "minute": 26}
